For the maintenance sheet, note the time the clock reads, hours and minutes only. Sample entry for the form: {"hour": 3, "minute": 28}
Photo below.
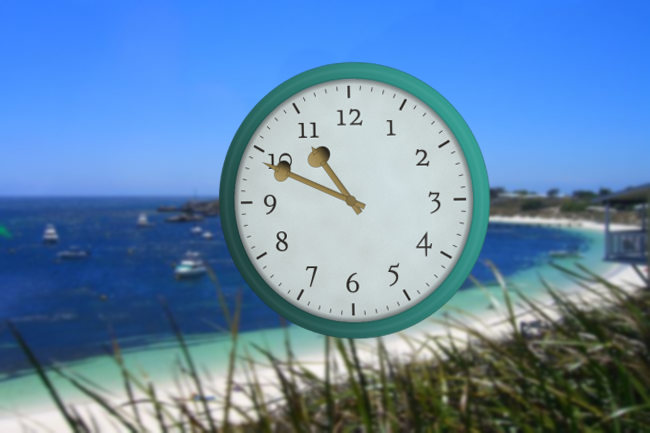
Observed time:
{"hour": 10, "minute": 49}
